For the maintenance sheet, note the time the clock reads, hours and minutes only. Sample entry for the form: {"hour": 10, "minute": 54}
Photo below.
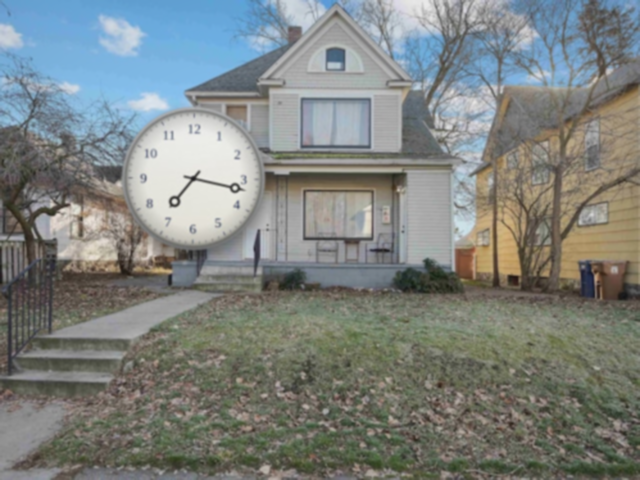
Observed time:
{"hour": 7, "minute": 17}
